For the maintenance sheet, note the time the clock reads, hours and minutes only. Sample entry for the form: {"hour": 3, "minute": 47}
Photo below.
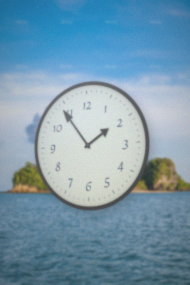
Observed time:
{"hour": 1, "minute": 54}
